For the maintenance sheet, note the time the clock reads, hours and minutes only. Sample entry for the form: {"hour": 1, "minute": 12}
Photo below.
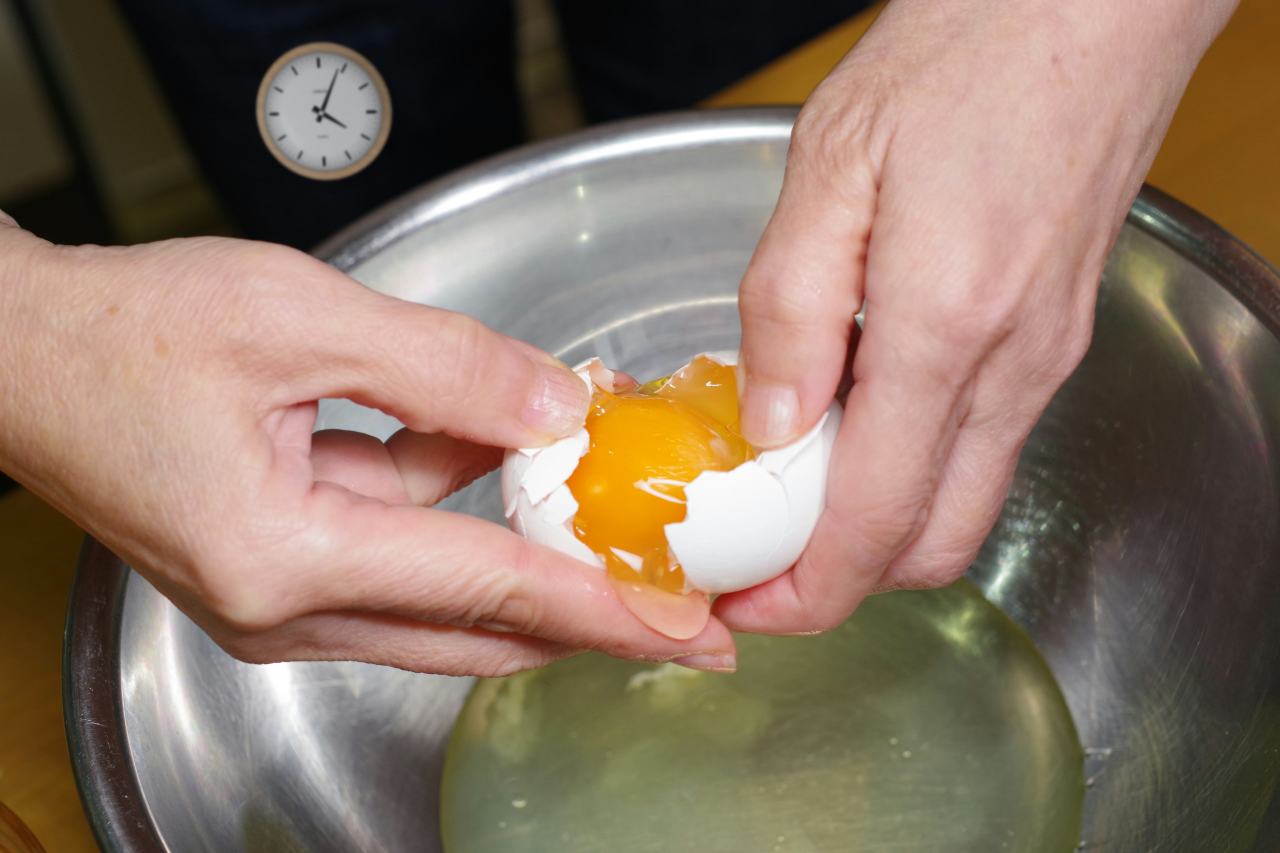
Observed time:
{"hour": 4, "minute": 4}
